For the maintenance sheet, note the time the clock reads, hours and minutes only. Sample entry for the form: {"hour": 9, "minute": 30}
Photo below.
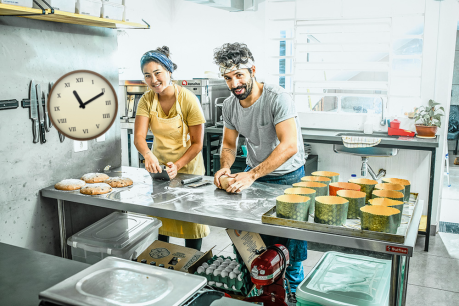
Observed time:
{"hour": 11, "minute": 11}
